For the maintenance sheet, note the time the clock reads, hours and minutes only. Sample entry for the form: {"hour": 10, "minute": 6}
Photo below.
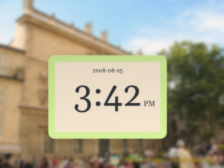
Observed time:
{"hour": 3, "minute": 42}
